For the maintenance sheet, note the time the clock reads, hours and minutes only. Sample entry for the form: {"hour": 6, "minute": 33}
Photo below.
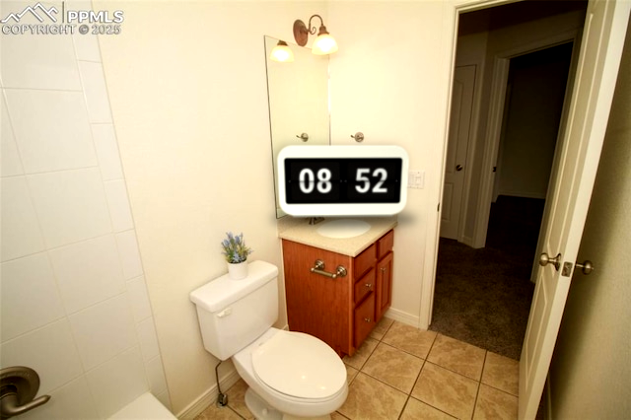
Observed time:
{"hour": 8, "minute": 52}
